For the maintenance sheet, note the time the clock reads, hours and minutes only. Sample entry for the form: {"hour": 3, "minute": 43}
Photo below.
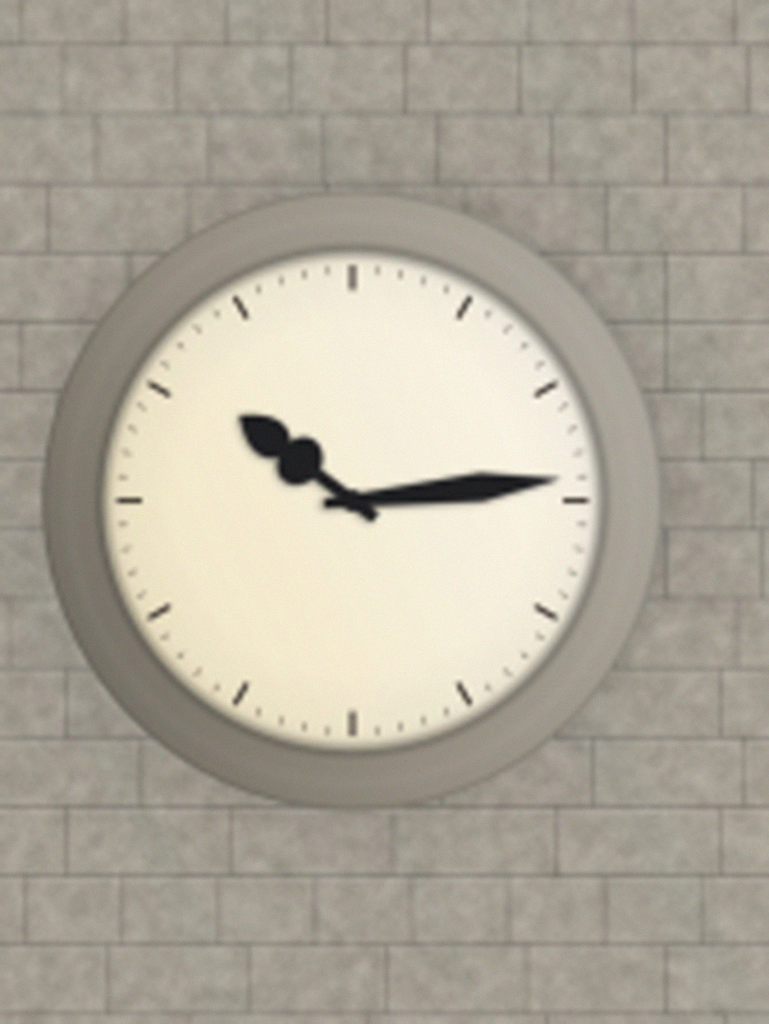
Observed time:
{"hour": 10, "minute": 14}
